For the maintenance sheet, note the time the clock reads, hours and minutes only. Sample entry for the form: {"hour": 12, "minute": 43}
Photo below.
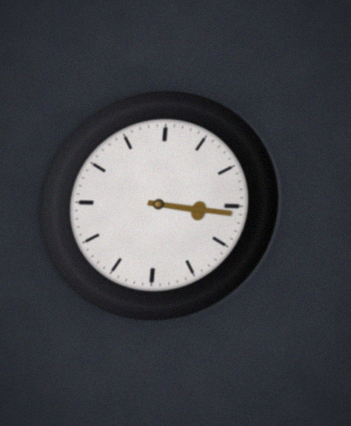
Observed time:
{"hour": 3, "minute": 16}
